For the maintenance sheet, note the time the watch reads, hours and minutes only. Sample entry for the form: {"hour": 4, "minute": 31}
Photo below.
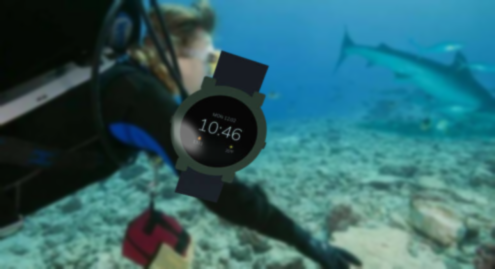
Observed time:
{"hour": 10, "minute": 46}
